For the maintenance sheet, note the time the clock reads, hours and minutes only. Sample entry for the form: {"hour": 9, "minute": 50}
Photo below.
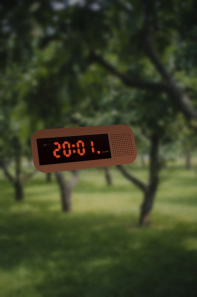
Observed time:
{"hour": 20, "minute": 1}
